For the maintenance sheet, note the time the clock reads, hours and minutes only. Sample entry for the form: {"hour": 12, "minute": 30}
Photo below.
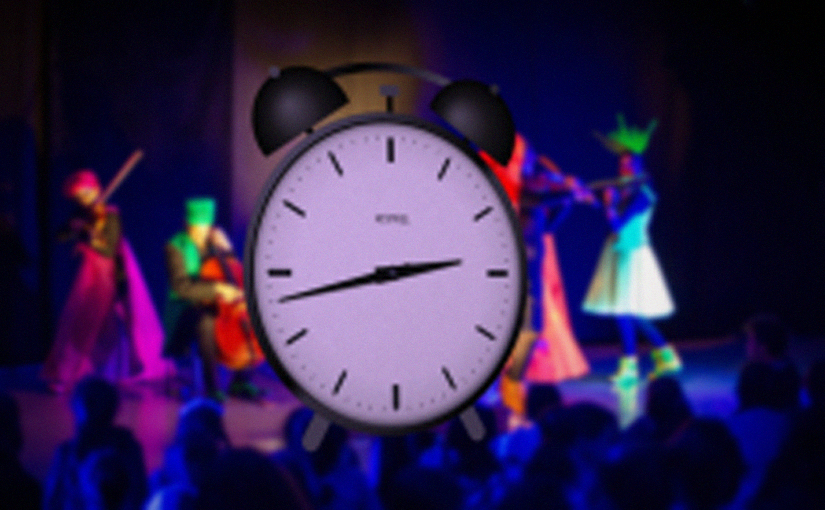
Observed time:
{"hour": 2, "minute": 43}
